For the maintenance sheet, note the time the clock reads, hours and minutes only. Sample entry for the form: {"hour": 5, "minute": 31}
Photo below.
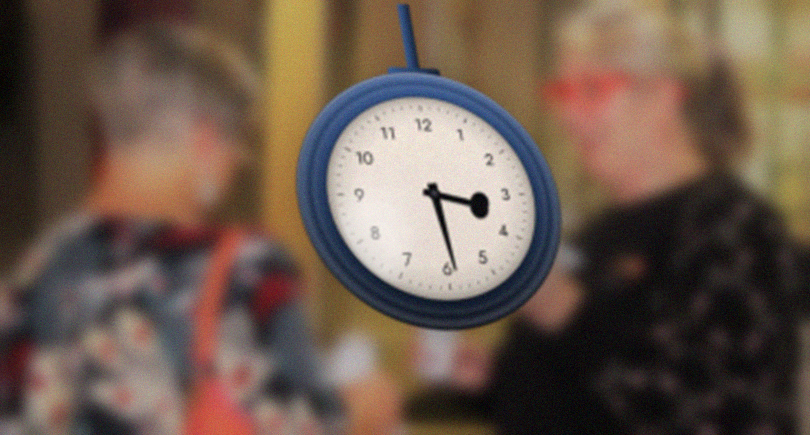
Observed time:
{"hour": 3, "minute": 29}
